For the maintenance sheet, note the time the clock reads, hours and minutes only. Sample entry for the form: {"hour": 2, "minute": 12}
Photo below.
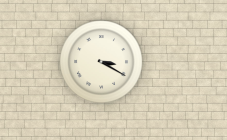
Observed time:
{"hour": 3, "minute": 20}
